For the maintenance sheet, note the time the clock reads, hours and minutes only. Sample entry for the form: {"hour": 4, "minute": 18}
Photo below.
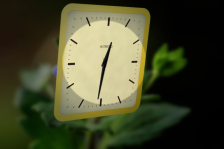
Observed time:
{"hour": 12, "minute": 31}
